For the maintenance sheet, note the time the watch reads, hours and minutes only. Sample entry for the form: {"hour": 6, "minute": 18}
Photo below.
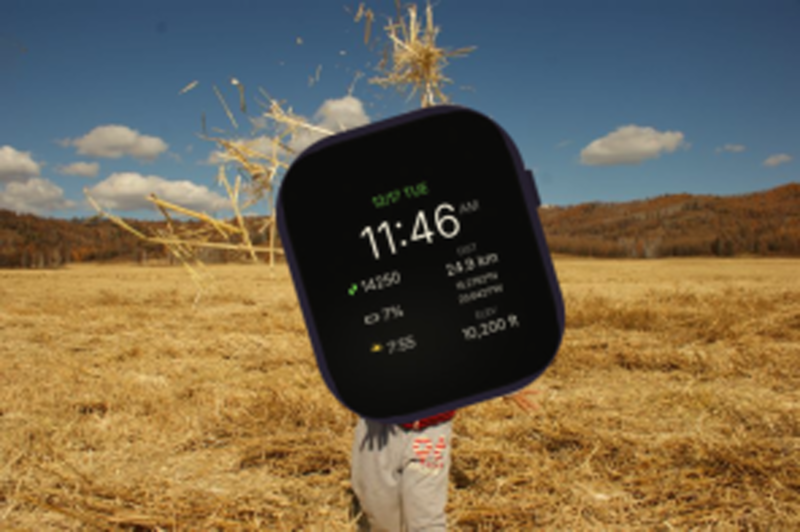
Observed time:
{"hour": 11, "minute": 46}
